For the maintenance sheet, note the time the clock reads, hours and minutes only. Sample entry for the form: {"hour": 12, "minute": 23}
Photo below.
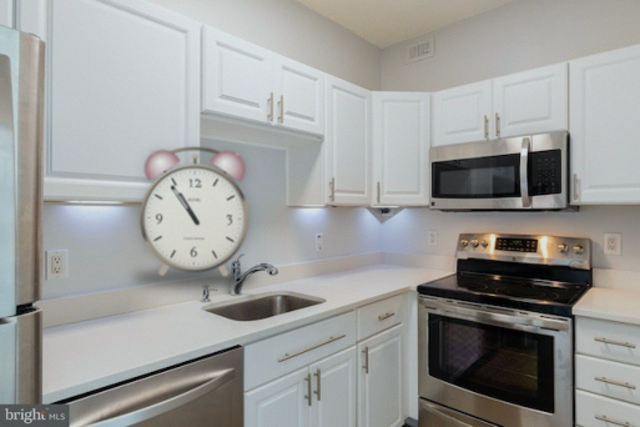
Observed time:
{"hour": 10, "minute": 54}
